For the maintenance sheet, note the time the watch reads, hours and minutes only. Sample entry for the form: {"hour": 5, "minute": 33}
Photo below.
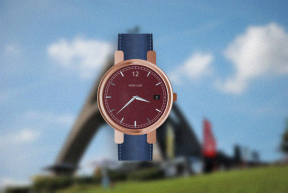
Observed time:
{"hour": 3, "minute": 38}
